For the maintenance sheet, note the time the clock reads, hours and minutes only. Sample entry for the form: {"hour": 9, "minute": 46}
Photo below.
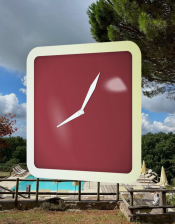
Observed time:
{"hour": 8, "minute": 5}
